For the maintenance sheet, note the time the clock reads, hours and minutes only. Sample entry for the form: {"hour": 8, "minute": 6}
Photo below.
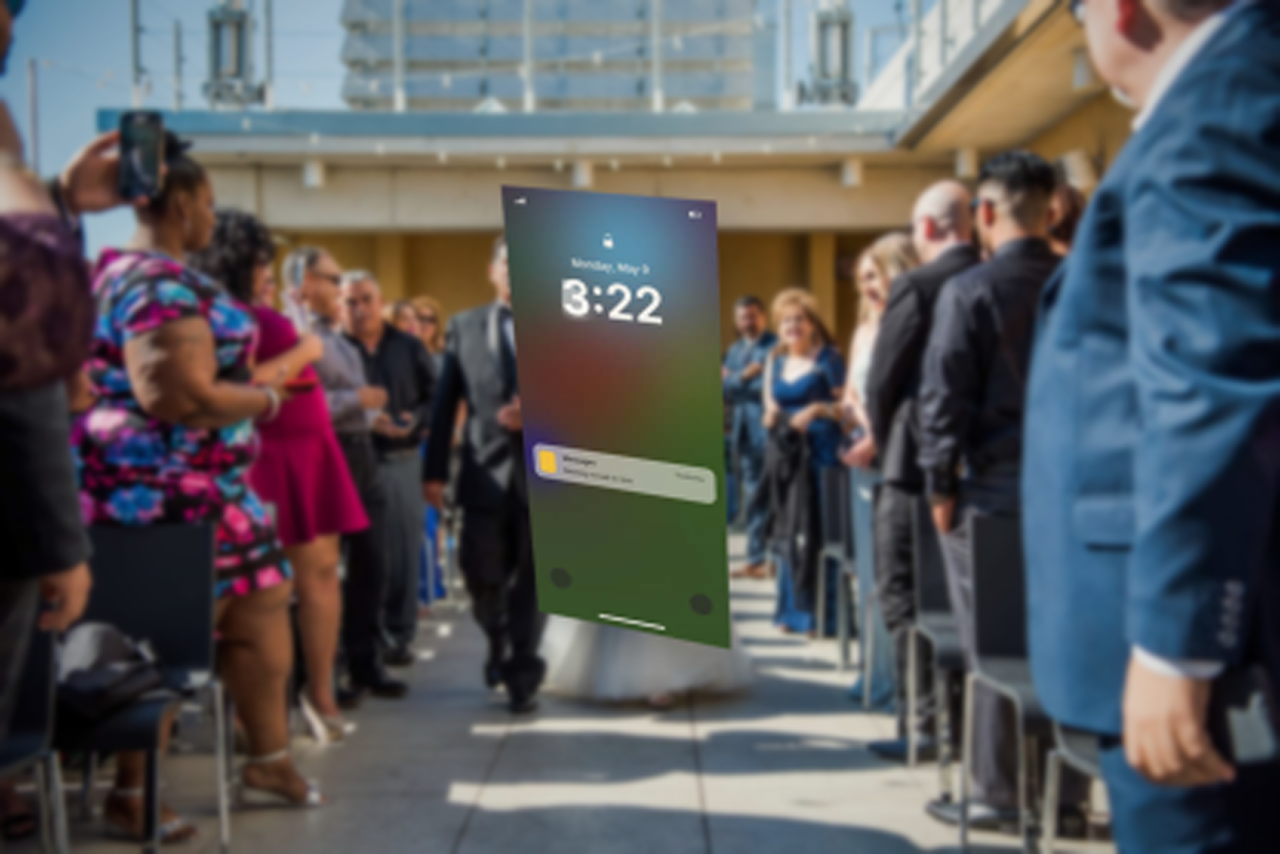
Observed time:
{"hour": 3, "minute": 22}
